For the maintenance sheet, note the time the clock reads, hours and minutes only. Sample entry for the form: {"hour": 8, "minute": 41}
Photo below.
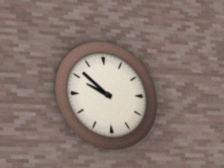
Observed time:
{"hour": 9, "minute": 52}
